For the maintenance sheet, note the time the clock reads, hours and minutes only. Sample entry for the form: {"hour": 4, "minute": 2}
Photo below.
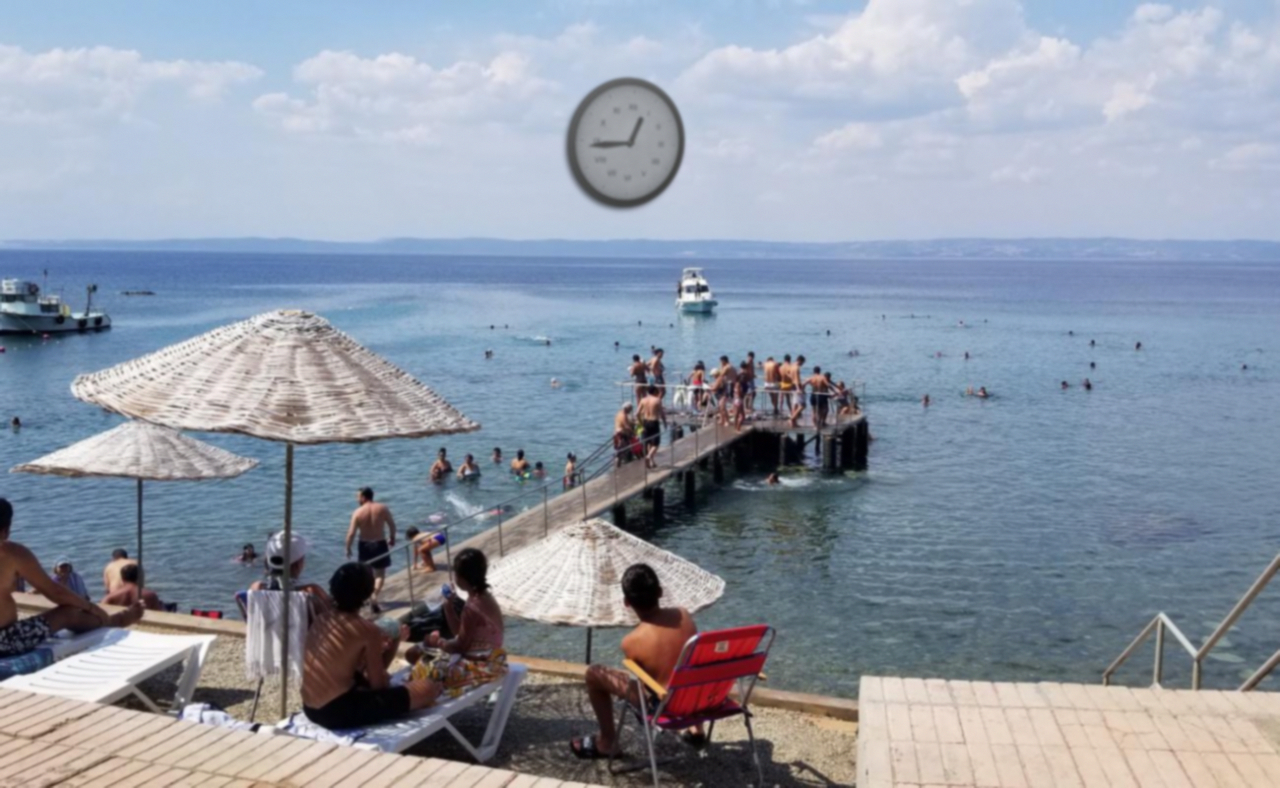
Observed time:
{"hour": 12, "minute": 44}
